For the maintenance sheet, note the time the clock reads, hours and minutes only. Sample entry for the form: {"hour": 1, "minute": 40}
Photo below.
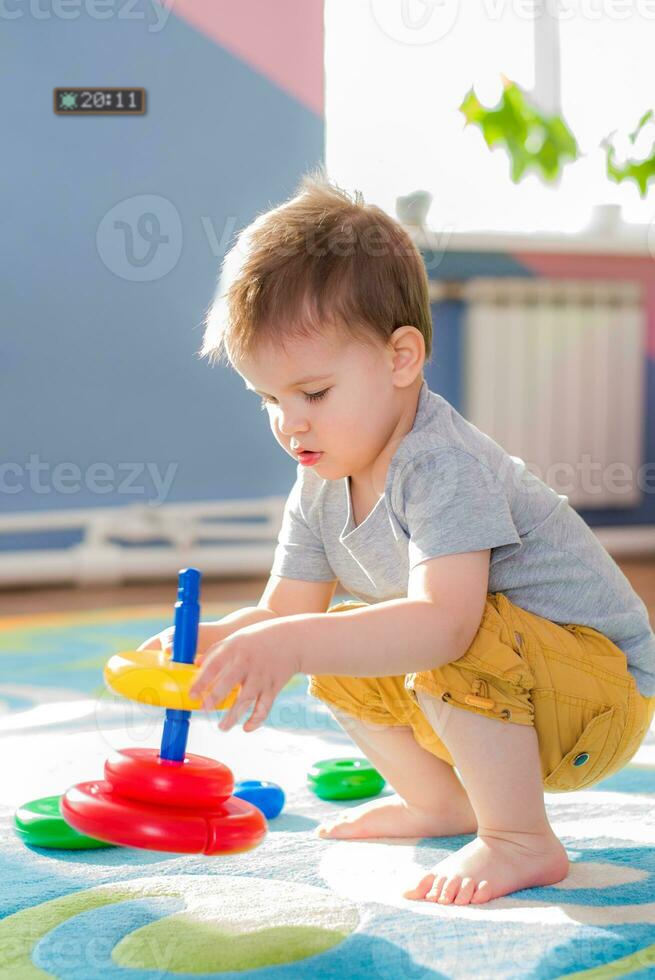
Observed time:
{"hour": 20, "minute": 11}
